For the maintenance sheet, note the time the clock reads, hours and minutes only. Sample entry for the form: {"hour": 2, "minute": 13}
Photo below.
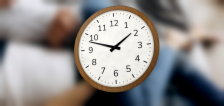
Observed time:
{"hour": 1, "minute": 48}
